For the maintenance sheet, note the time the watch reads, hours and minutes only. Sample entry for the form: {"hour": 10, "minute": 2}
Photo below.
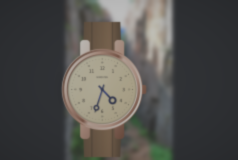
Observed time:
{"hour": 4, "minute": 33}
